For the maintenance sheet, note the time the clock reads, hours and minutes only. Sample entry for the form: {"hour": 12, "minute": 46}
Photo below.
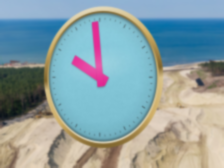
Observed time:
{"hour": 9, "minute": 59}
